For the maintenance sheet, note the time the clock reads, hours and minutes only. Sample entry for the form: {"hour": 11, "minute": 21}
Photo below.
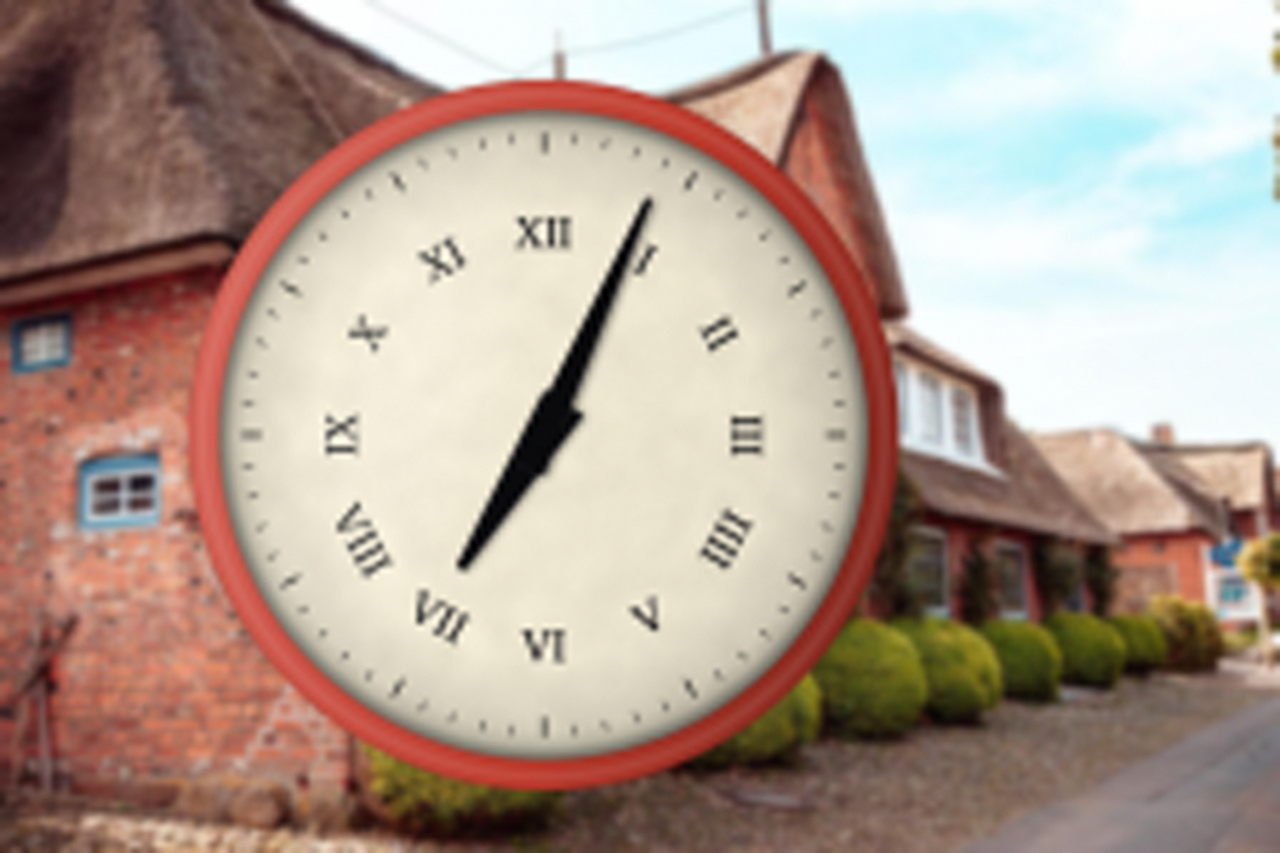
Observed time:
{"hour": 7, "minute": 4}
